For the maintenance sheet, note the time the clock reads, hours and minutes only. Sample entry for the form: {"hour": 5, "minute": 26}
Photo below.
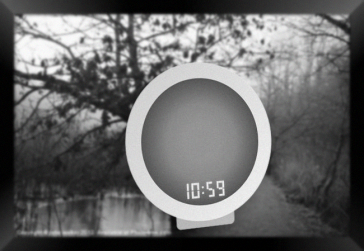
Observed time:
{"hour": 10, "minute": 59}
